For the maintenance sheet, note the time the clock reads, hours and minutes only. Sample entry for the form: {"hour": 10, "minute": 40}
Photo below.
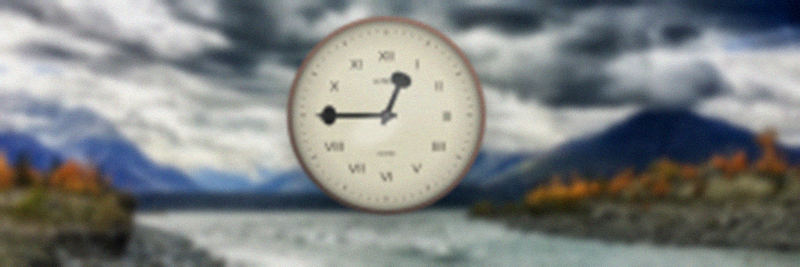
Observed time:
{"hour": 12, "minute": 45}
